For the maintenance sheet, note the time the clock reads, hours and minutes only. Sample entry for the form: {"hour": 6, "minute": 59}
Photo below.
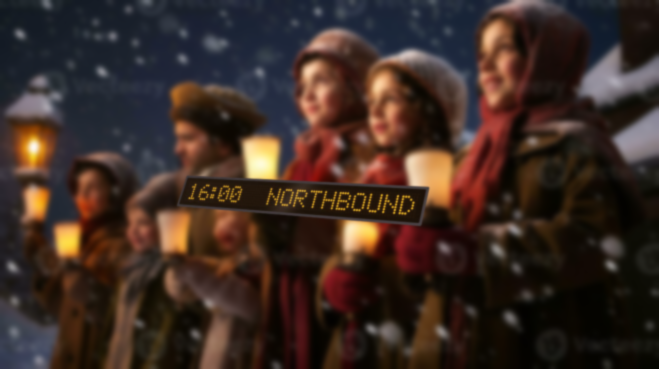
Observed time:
{"hour": 16, "minute": 0}
